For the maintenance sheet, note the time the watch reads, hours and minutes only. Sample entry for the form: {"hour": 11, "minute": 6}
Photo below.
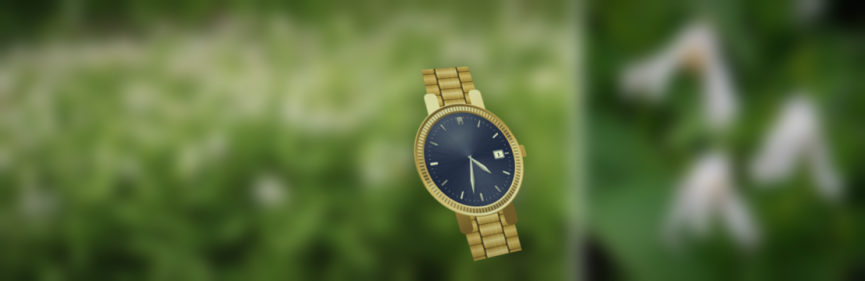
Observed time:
{"hour": 4, "minute": 32}
